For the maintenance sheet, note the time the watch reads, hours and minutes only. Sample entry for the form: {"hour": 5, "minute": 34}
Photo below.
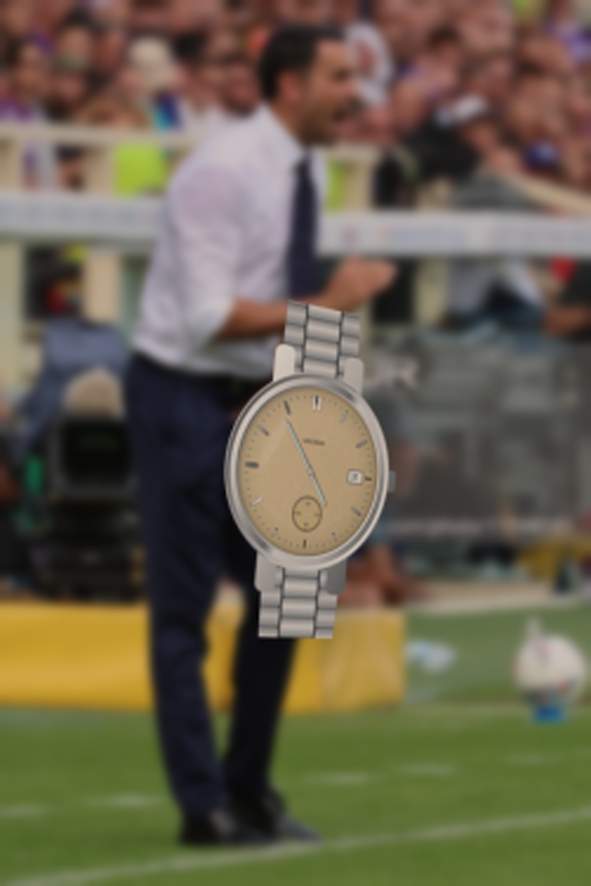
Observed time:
{"hour": 4, "minute": 54}
